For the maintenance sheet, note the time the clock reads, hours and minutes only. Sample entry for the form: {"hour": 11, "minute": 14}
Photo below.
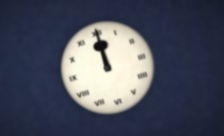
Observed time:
{"hour": 12, "minute": 0}
